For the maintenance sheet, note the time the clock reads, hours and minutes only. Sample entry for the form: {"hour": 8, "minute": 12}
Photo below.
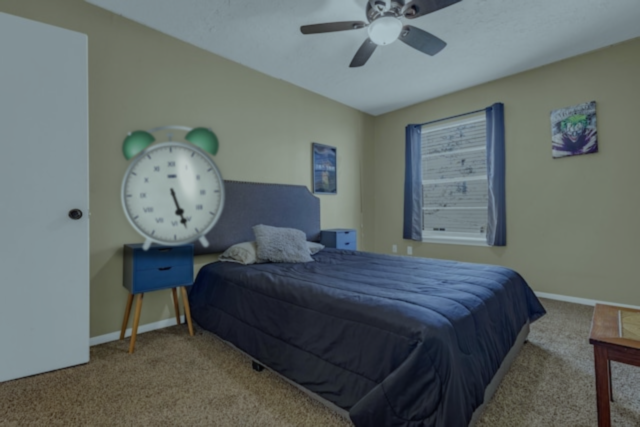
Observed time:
{"hour": 5, "minute": 27}
